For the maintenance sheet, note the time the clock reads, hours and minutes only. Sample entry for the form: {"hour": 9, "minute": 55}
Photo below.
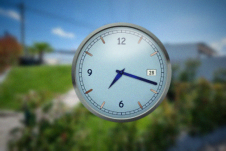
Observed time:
{"hour": 7, "minute": 18}
